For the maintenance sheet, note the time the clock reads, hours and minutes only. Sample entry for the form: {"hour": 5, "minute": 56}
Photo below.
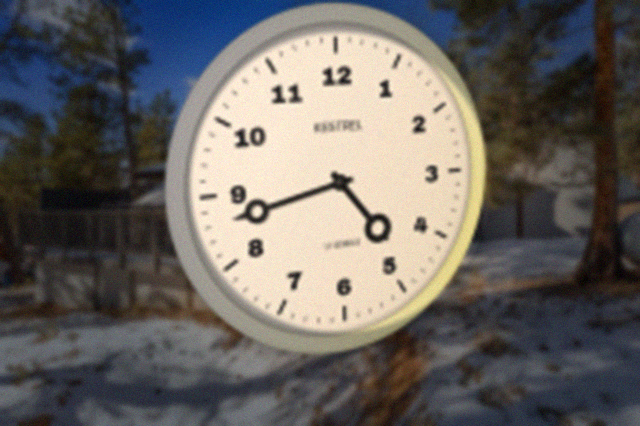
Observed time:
{"hour": 4, "minute": 43}
